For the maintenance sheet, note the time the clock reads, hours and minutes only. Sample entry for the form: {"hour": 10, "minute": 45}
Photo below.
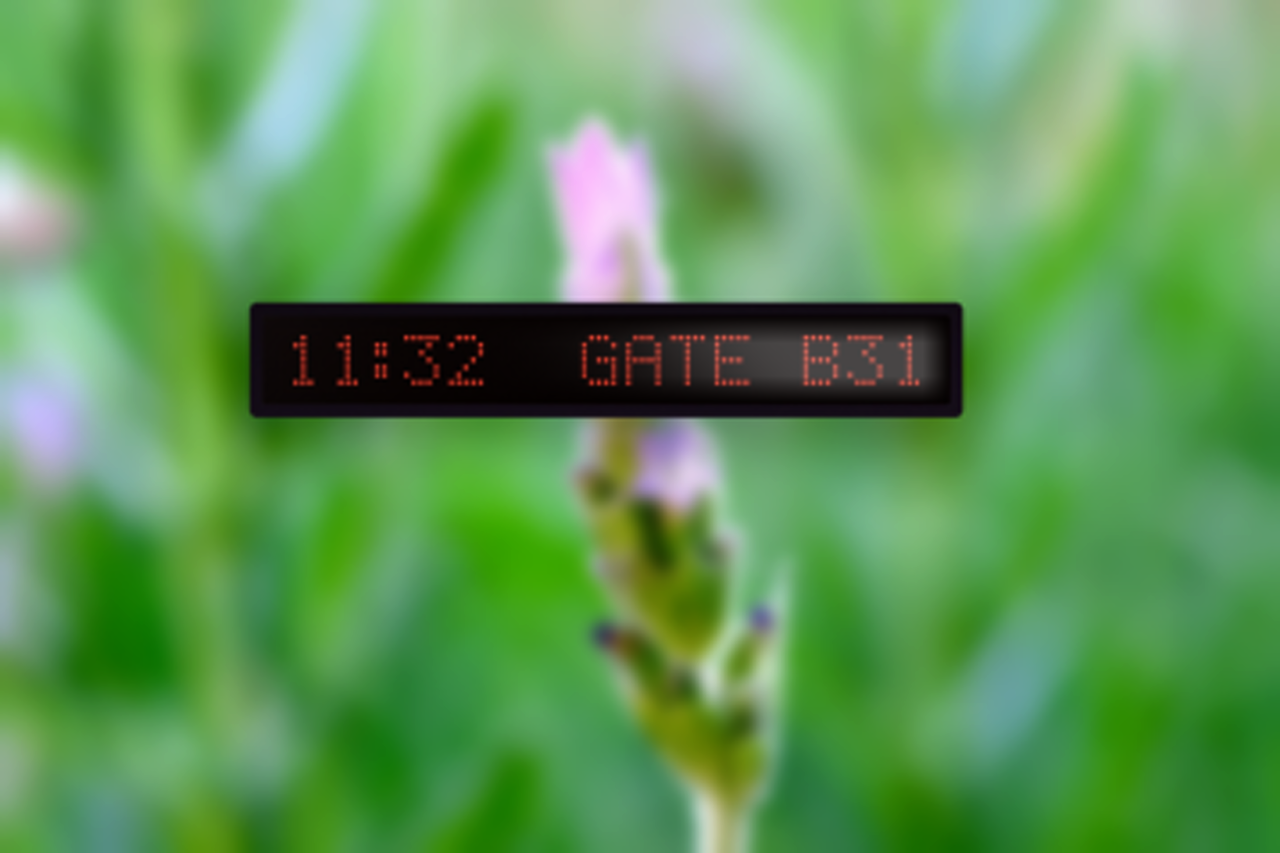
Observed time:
{"hour": 11, "minute": 32}
